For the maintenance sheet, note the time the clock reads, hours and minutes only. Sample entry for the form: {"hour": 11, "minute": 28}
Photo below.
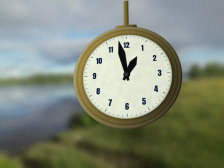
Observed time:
{"hour": 12, "minute": 58}
